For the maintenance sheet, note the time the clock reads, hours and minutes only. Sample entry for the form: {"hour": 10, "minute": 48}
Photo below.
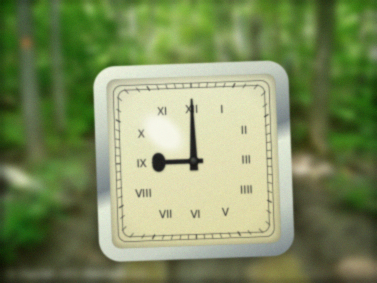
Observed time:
{"hour": 9, "minute": 0}
